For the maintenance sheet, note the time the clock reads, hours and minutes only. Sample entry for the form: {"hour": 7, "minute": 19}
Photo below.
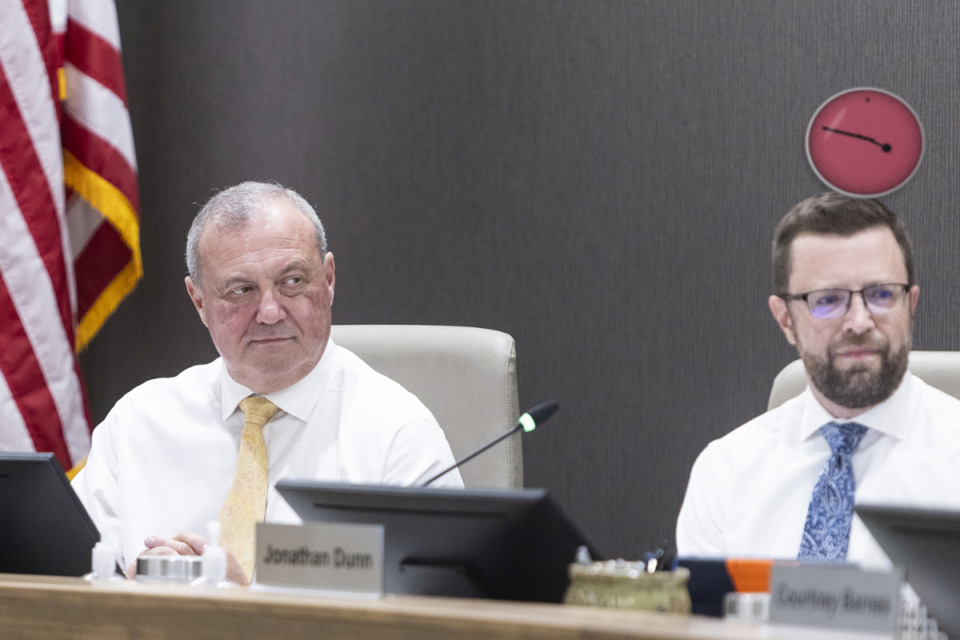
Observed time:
{"hour": 3, "minute": 47}
